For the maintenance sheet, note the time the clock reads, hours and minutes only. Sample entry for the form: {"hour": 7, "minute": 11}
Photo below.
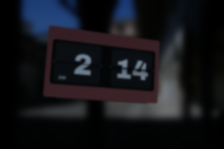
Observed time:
{"hour": 2, "minute": 14}
